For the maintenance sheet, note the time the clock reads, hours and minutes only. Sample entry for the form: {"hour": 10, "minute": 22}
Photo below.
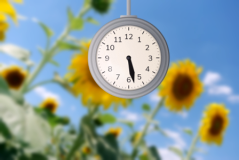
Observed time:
{"hour": 5, "minute": 28}
